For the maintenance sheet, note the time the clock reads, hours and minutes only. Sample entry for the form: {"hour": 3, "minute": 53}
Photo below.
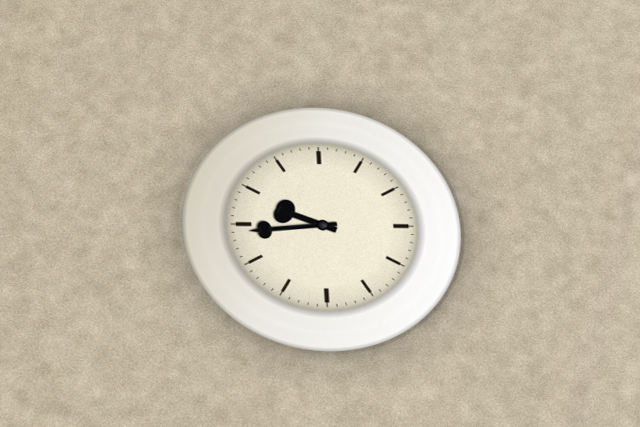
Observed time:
{"hour": 9, "minute": 44}
